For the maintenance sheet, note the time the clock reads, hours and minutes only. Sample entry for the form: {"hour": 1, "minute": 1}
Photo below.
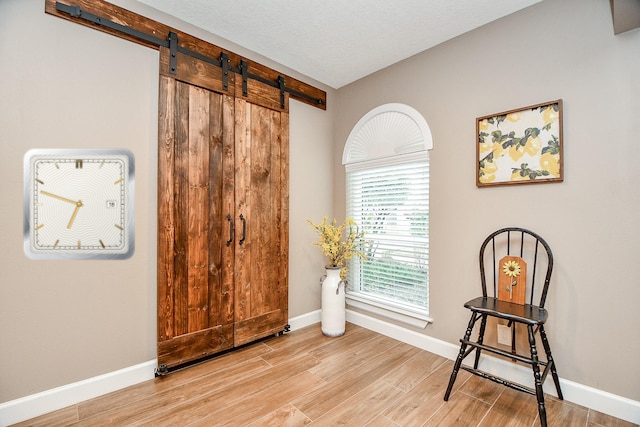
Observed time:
{"hour": 6, "minute": 48}
